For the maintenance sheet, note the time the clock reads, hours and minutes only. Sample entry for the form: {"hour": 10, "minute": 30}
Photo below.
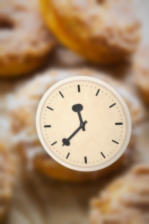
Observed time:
{"hour": 11, "minute": 38}
